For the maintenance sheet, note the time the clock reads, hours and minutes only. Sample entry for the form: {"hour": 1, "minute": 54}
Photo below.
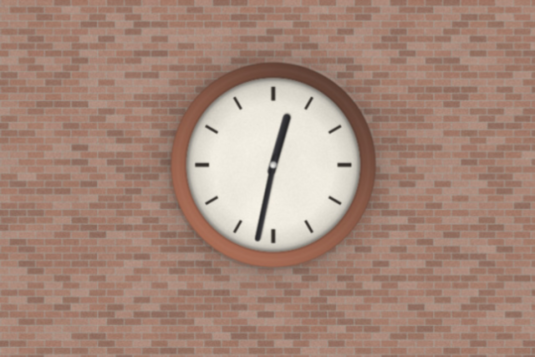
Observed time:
{"hour": 12, "minute": 32}
